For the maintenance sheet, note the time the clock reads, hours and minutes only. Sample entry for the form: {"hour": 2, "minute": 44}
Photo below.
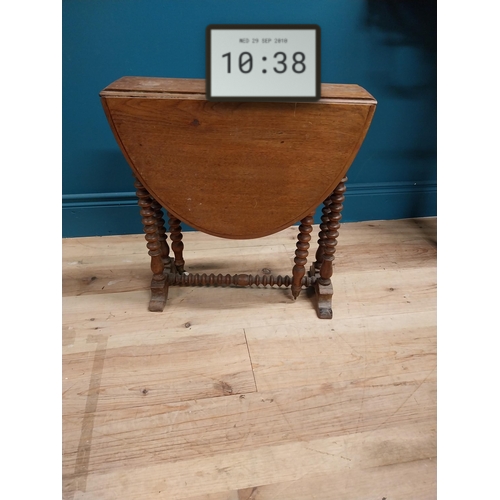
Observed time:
{"hour": 10, "minute": 38}
